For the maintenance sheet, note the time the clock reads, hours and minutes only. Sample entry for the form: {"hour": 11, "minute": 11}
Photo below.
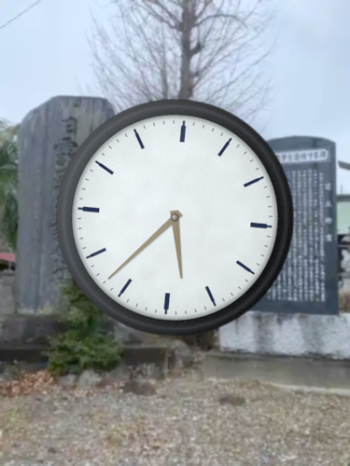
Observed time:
{"hour": 5, "minute": 37}
